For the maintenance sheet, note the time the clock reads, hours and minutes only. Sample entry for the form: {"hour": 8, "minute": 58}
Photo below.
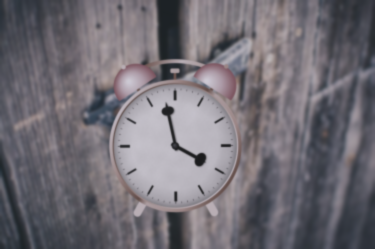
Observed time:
{"hour": 3, "minute": 58}
